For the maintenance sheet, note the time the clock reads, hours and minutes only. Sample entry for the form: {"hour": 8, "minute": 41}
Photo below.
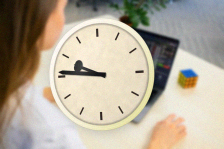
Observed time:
{"hour": 9, "minute": 46}
